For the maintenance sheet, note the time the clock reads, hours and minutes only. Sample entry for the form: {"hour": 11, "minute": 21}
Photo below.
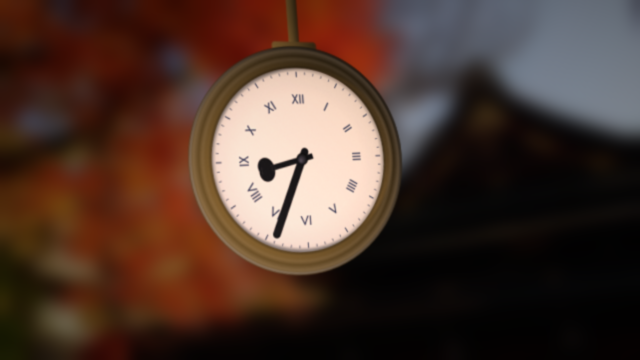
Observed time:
{"hour": 8, "minute": 34}
